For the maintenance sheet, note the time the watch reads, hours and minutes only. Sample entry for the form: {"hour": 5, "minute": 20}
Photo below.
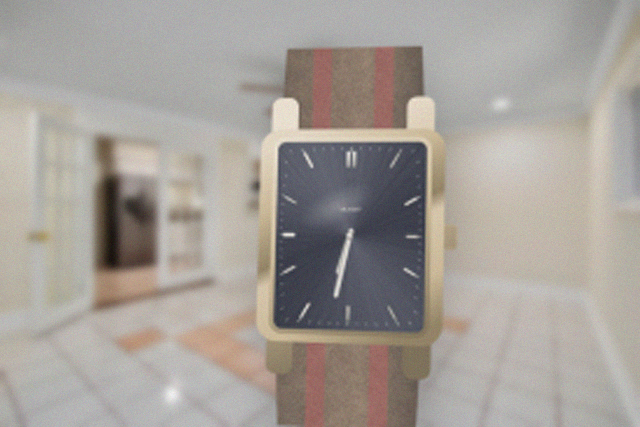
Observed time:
{"hour": 6, "minute": 32}
